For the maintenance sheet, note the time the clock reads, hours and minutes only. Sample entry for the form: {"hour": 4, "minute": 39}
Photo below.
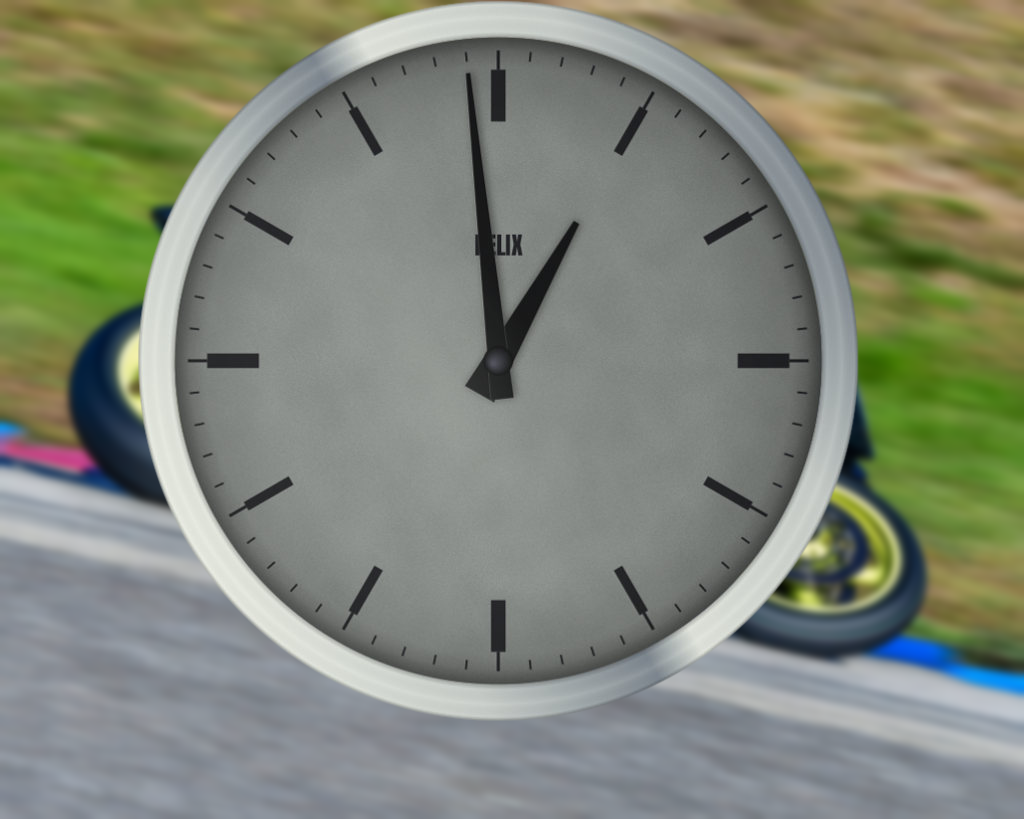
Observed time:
{"hour": 12, "minute": 59}
